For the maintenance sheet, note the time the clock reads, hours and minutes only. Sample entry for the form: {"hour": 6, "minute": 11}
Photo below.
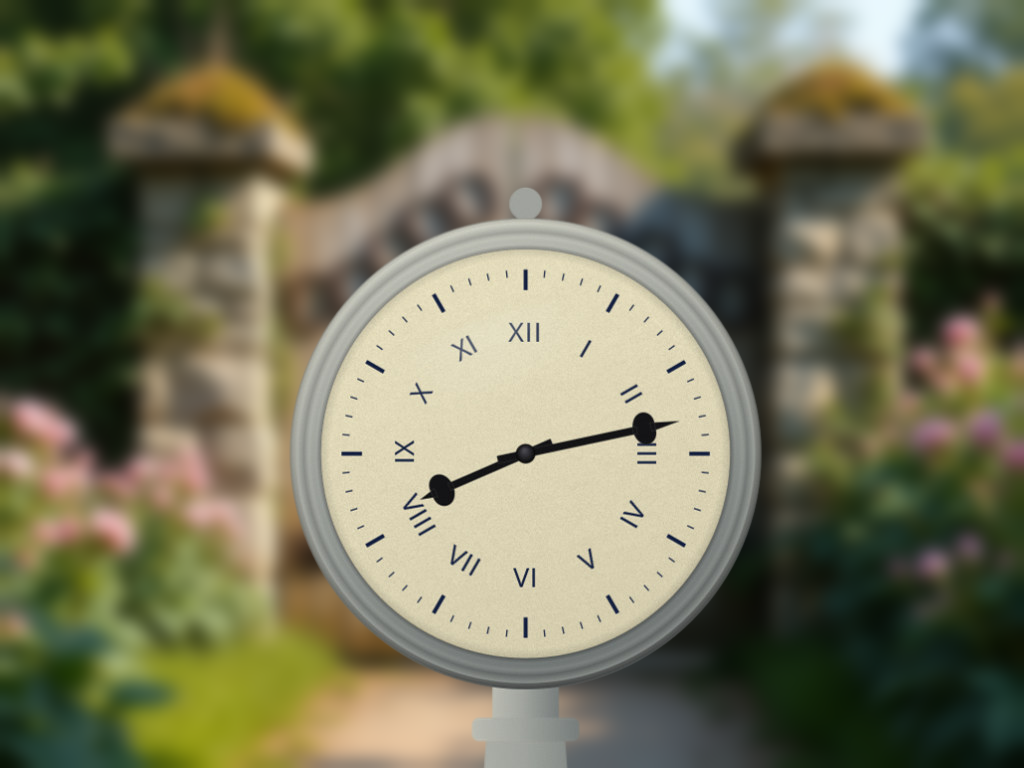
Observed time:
{"hour": 8, "minute": 13}
